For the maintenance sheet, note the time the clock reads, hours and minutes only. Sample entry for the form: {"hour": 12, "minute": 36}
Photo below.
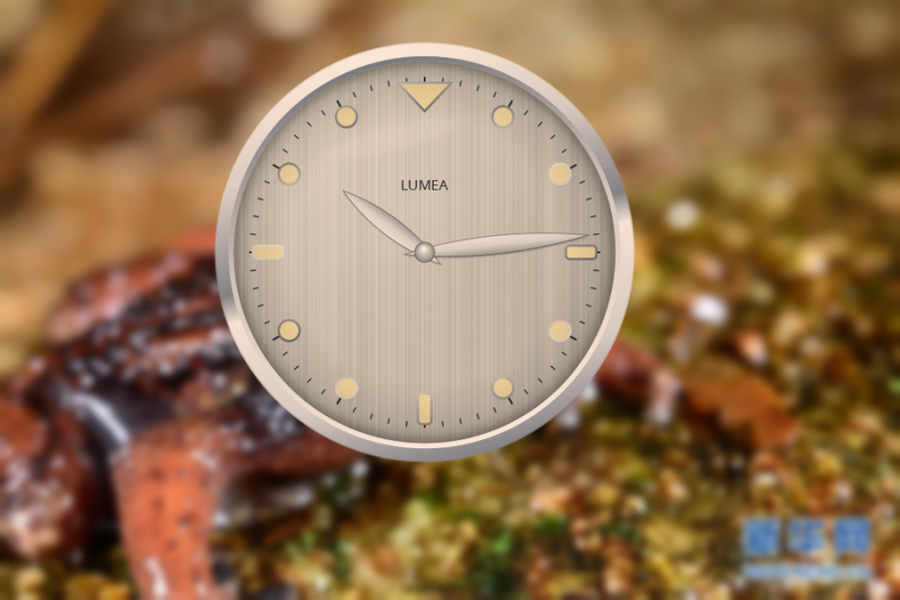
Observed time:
{"hour": 10, "minute": 14}
